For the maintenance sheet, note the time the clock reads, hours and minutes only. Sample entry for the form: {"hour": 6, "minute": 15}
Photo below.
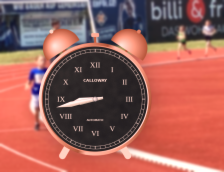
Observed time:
{"hour": 8, "minute": 43}
